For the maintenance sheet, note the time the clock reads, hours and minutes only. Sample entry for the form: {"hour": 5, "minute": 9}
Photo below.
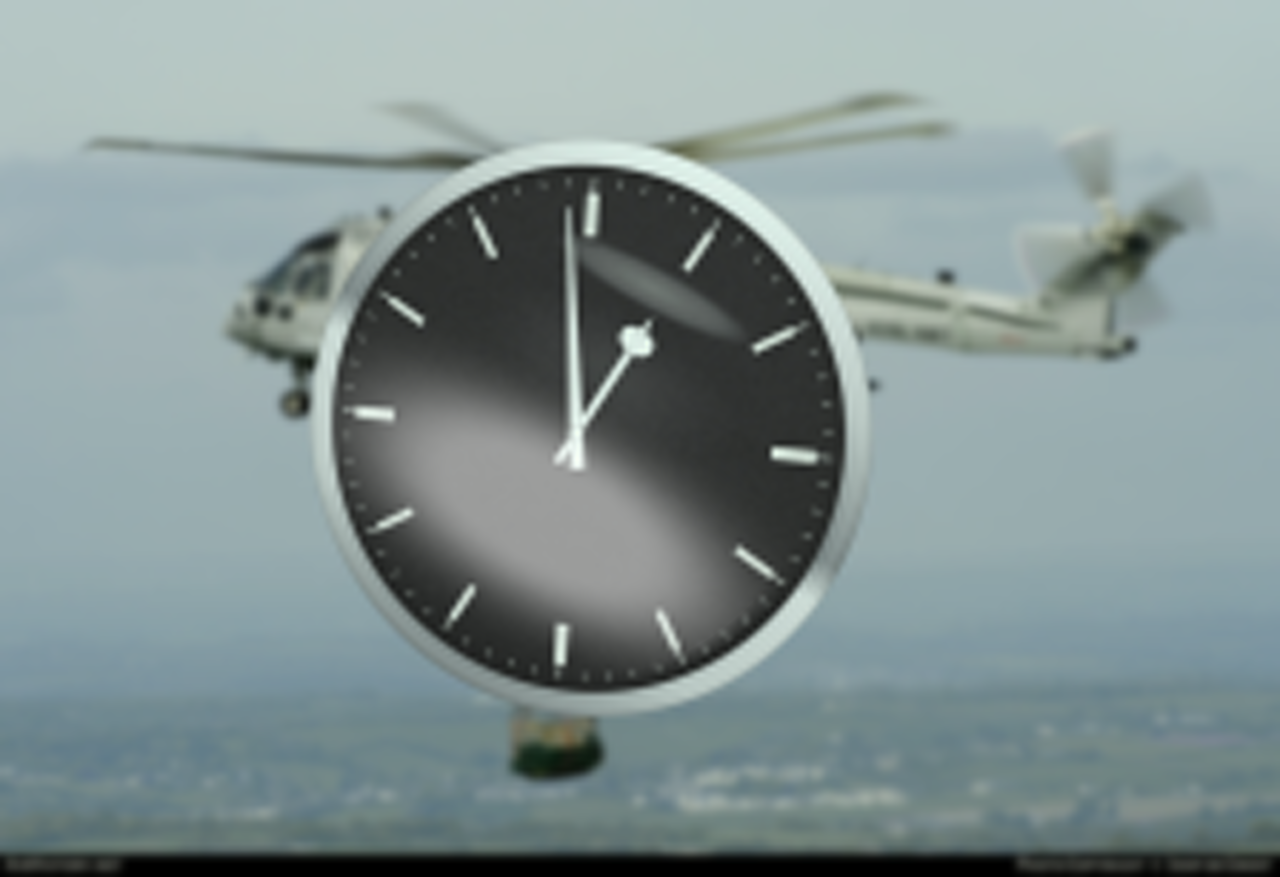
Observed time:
{"hour": 12, "minute": 59}
